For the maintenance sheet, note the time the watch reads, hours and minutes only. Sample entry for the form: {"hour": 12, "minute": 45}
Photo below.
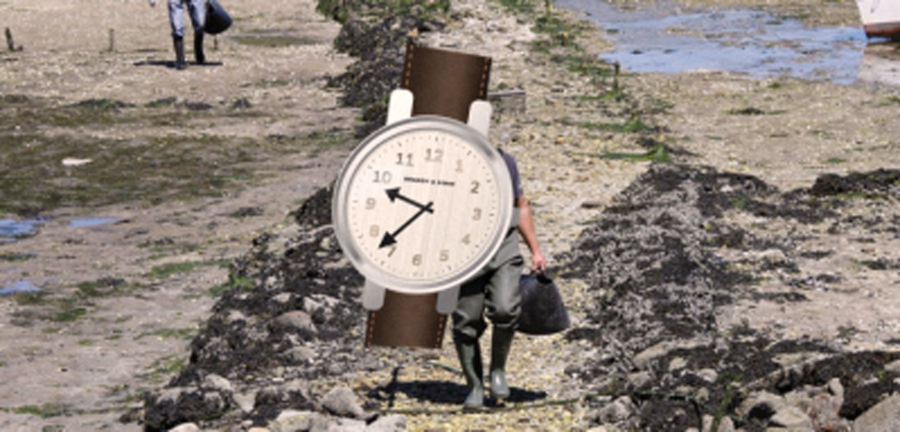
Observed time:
{"hour": 9, "minute": 37}
